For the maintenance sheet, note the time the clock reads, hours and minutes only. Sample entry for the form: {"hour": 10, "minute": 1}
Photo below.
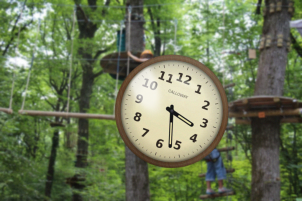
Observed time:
{"hour": 3, "minute": 27}
